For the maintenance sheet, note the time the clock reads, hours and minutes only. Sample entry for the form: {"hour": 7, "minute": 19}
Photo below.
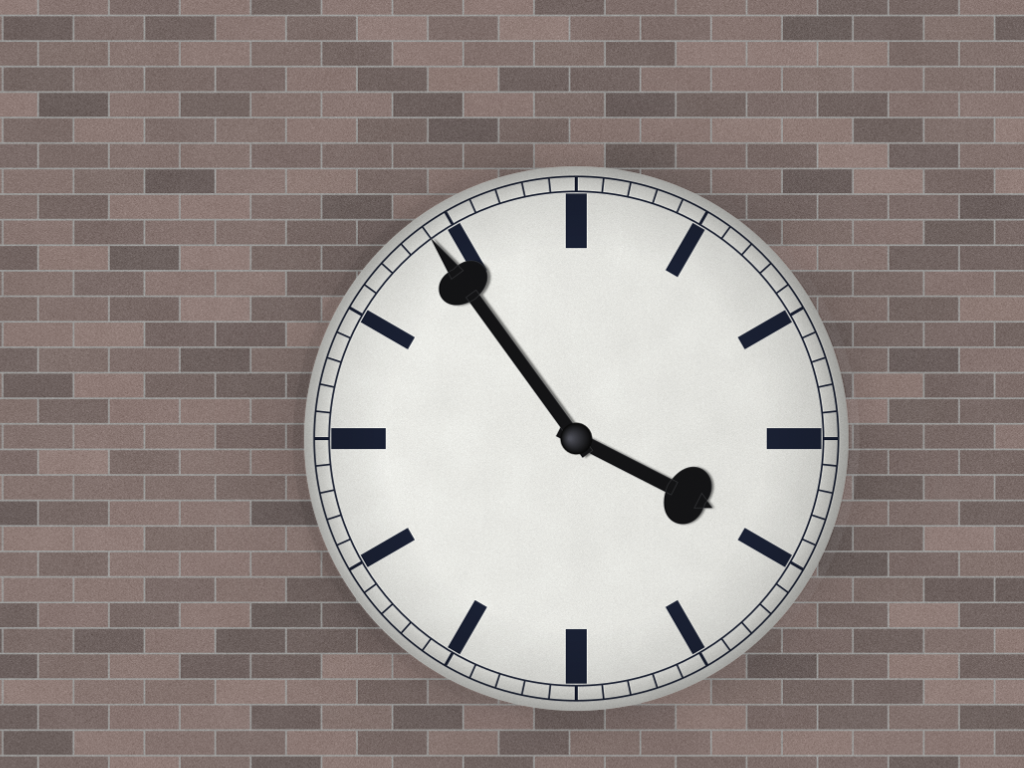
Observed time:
{"hour": 3, "minute": 54}
